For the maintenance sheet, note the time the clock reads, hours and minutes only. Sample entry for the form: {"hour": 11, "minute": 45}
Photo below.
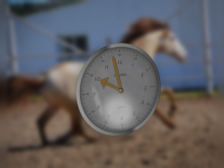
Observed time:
{"hour": 9, "minute": 58}
